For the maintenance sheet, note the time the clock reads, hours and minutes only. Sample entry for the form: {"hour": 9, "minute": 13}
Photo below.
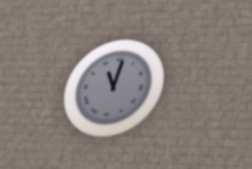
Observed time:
{"hour": 11, "minute": 1}
